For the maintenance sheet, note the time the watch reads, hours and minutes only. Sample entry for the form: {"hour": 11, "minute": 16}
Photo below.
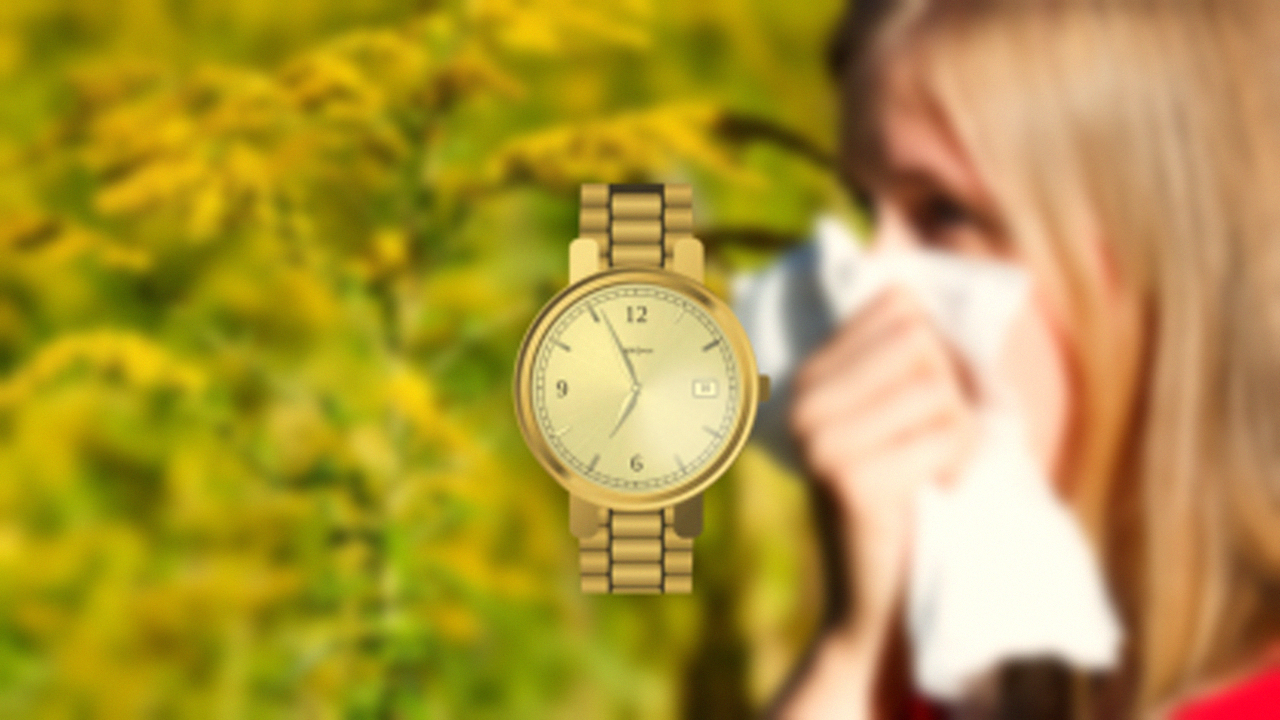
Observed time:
{"hour": 6, "minute": 56}
